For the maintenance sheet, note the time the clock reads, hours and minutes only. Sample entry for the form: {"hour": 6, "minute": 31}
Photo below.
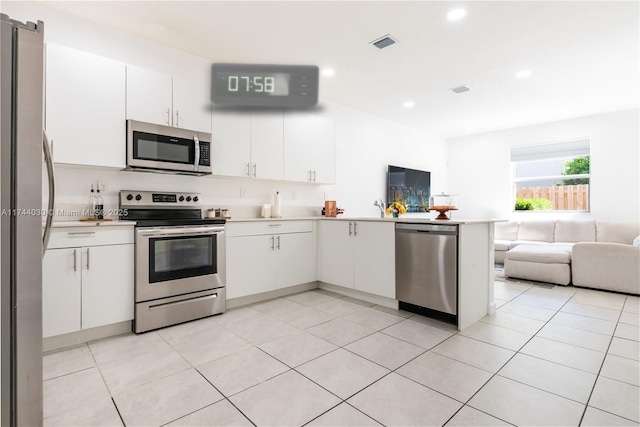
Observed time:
{"hour": 7, "minute": 58}
